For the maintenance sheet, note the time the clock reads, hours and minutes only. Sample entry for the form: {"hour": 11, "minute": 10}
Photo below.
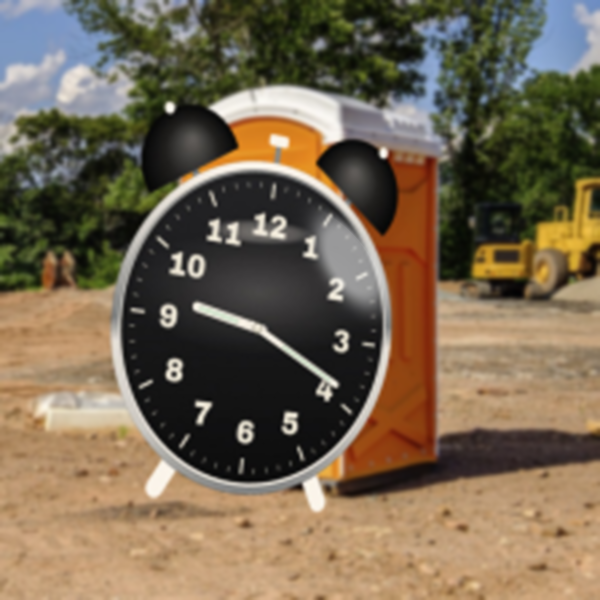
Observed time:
{"hour": 9, "minute": 19}
